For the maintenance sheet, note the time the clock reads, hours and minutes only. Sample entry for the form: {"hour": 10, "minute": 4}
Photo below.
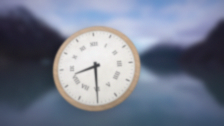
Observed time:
{"hour": 8, "minute": 30}
